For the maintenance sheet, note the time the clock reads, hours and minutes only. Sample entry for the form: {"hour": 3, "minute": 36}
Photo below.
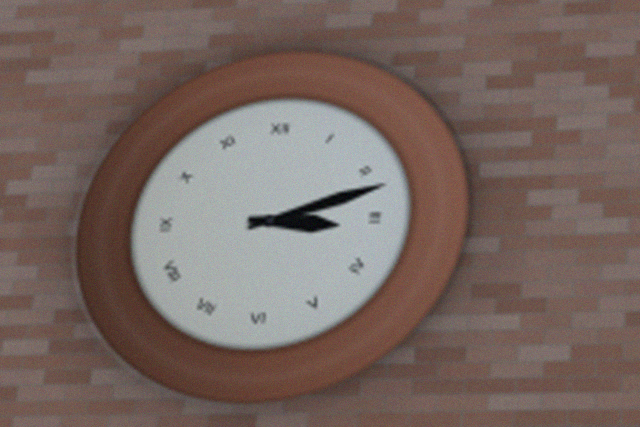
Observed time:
{"hour": 3, "minute": 12}
